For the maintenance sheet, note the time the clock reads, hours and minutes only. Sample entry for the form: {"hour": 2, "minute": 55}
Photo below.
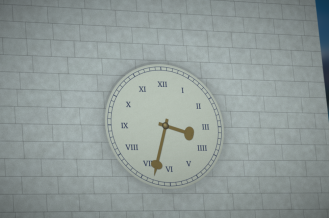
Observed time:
{"hour": 3, "minute": 33}
